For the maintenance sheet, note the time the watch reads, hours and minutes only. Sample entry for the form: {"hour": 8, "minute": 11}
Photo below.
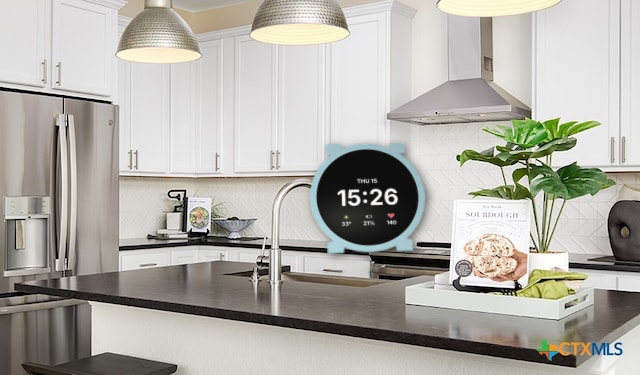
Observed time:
{"hour": 15, "minute": 26}
